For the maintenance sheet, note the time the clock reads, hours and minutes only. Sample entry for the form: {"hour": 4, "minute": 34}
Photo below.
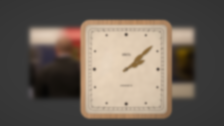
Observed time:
{"hour": 2, "minute": 8}
